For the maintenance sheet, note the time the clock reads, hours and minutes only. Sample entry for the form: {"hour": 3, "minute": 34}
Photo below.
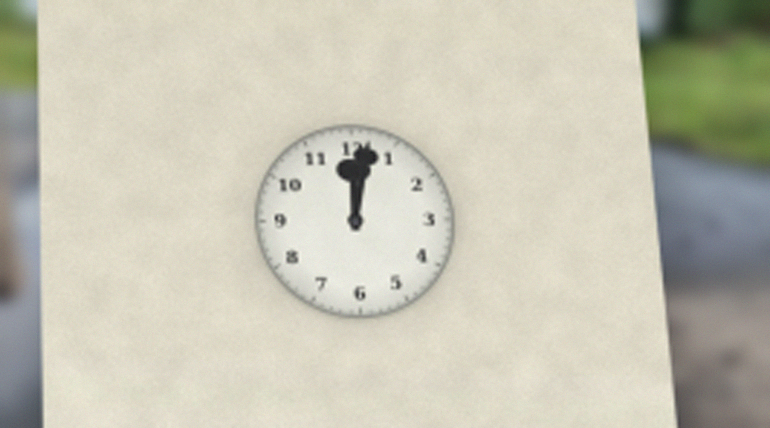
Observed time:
{"hour": 12, "minute": 2}
